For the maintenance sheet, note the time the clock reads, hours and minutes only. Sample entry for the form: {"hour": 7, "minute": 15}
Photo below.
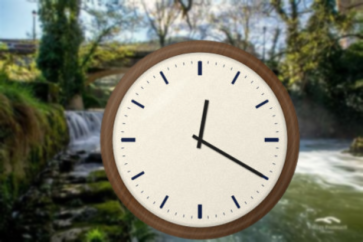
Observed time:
{"hour": 12, "minute": 20}
